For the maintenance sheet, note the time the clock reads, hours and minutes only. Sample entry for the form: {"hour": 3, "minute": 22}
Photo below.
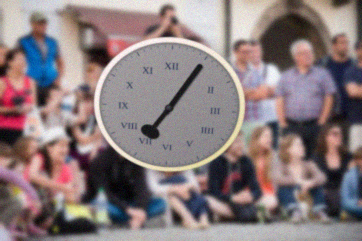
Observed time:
{"hour": 7, "minute": 5}
